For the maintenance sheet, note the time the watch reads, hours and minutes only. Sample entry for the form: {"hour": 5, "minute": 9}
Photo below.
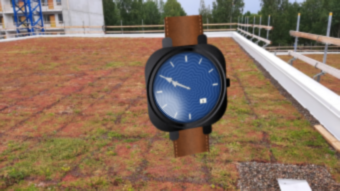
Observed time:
{"hour": 9, "minute": 50}
